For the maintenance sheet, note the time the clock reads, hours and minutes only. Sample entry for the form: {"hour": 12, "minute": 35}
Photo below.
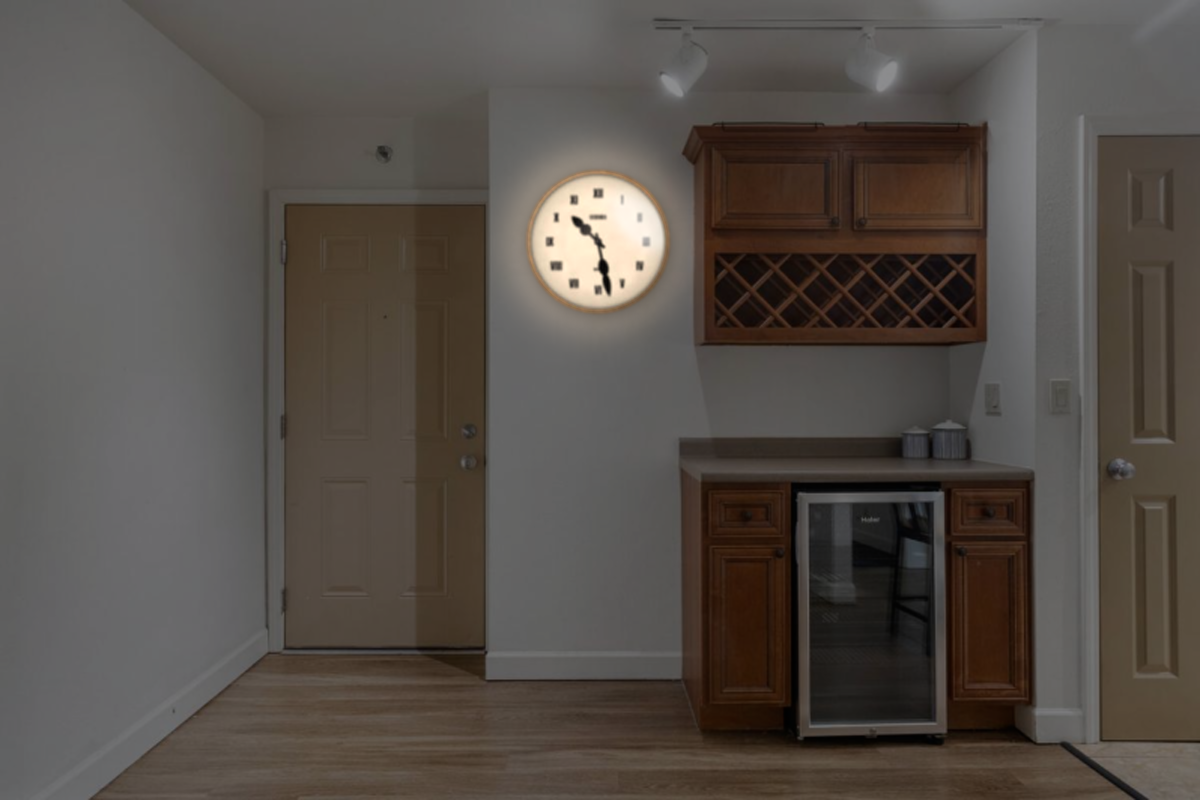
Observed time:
{"hour": 10, "minute": 28}
